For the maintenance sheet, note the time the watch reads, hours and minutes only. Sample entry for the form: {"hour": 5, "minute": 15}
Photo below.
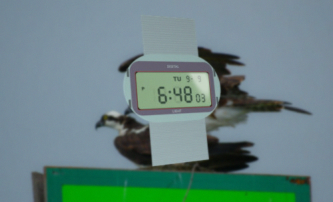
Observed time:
{"hour": 6, "minute": 48}
